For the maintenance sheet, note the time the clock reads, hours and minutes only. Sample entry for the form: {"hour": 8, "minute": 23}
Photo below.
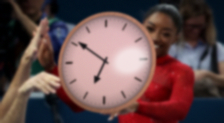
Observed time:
{"hour": 6, "minute": 51}
